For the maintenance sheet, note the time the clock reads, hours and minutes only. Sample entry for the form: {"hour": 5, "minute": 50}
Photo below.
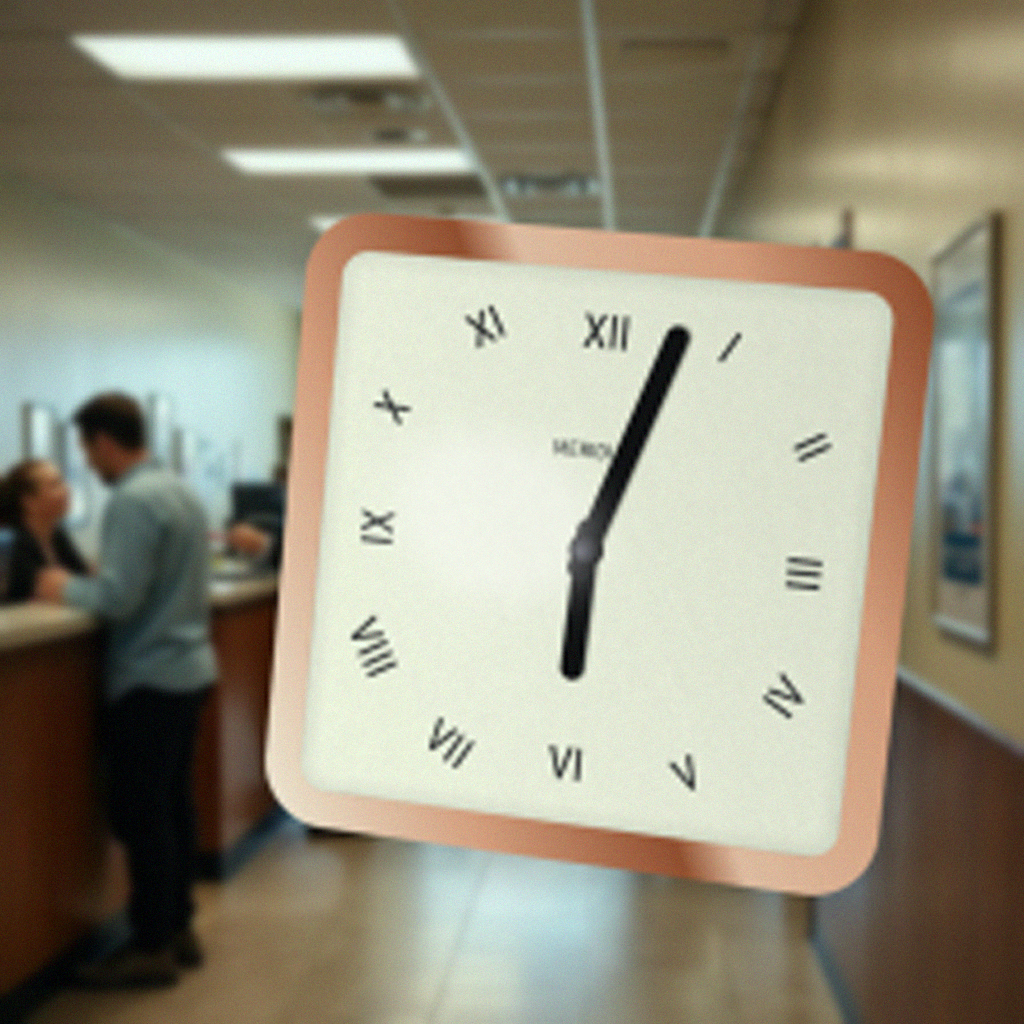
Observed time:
{"hour": 6, "minute": 3}
